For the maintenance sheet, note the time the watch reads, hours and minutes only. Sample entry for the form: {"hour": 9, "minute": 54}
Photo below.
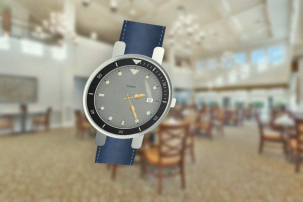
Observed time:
{"hour": 2, "minute": 25}
